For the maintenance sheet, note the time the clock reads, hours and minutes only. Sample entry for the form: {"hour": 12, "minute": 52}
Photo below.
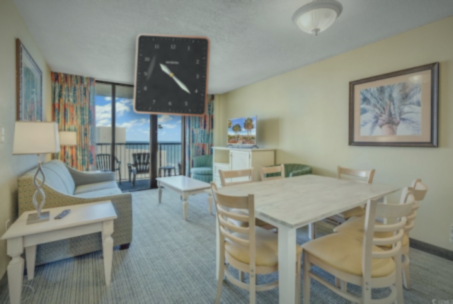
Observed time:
{"hour": 10, "minute": 22}
